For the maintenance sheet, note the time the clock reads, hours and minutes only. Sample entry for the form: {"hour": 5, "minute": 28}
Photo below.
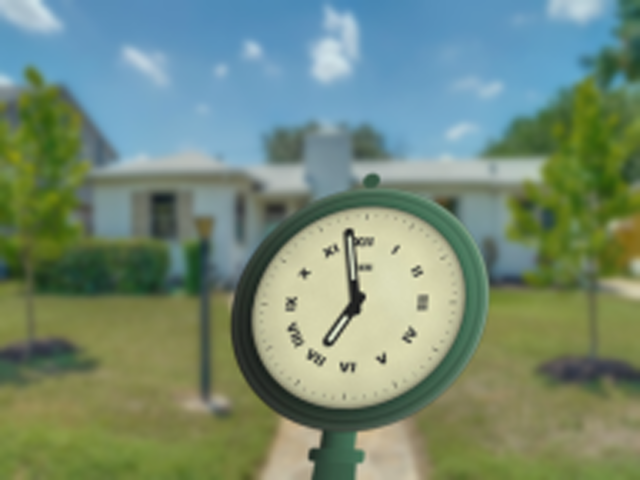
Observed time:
{"hour": 6, "minute": 58}
